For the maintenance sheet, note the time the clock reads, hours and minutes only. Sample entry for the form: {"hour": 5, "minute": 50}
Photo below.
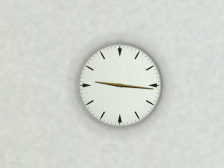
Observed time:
{"hour": 9, "minute": 16}
